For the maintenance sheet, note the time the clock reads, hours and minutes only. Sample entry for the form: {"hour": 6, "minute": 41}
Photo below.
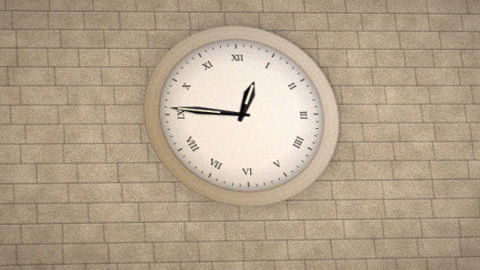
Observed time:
{"hour": 12, "minute": 46}
